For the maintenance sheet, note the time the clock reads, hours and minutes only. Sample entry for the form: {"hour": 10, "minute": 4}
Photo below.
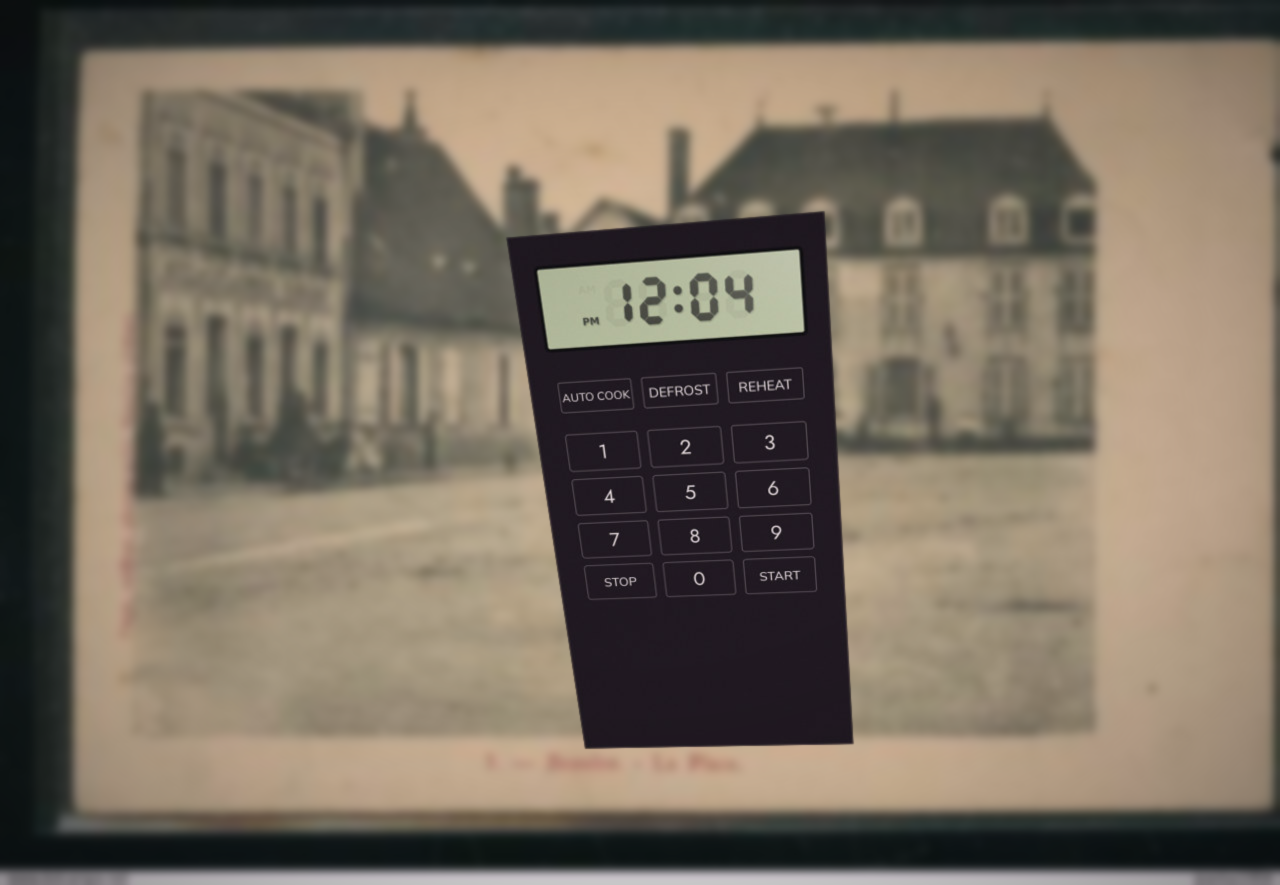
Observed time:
{"hour": 12, "minute": 4}
